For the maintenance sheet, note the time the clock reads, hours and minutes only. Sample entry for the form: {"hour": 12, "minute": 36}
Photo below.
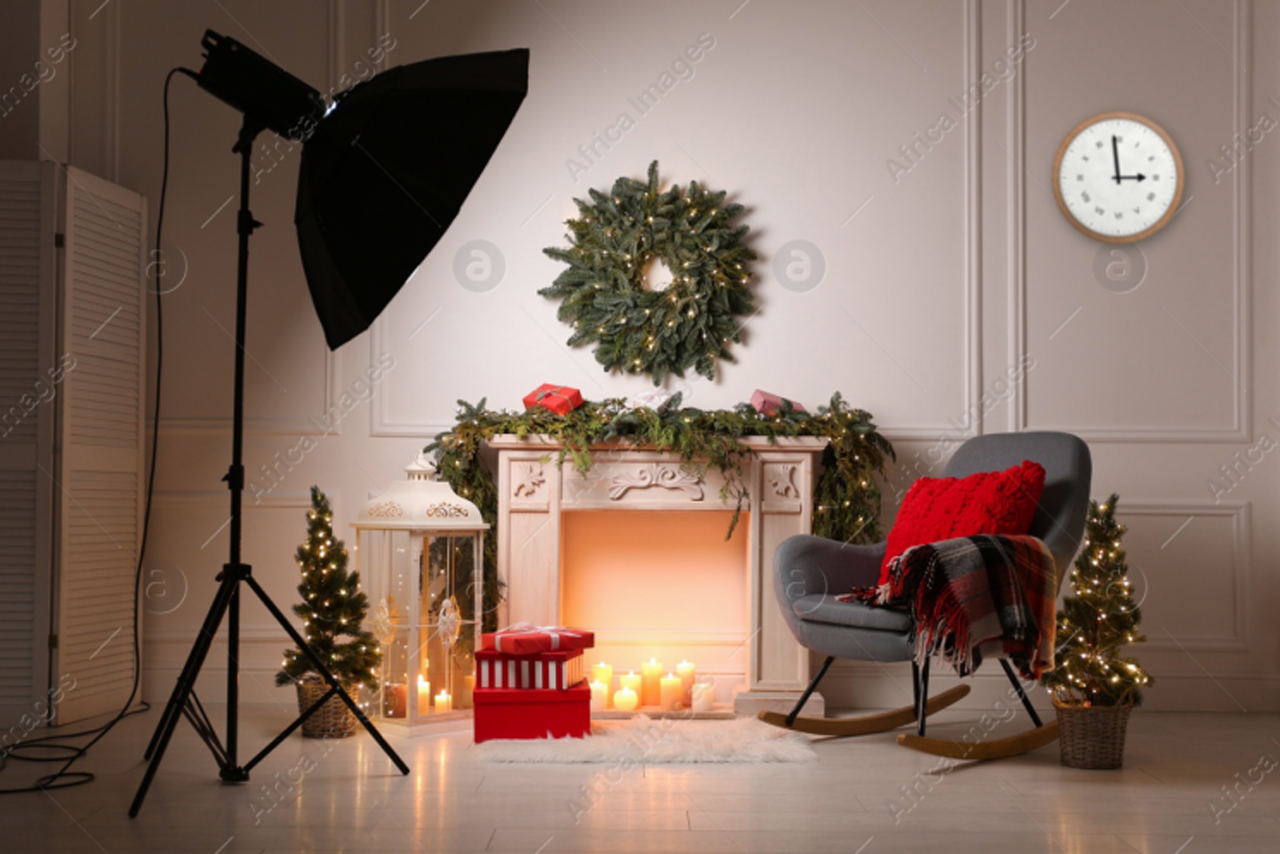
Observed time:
{"hour": 2, "minute": 59}
